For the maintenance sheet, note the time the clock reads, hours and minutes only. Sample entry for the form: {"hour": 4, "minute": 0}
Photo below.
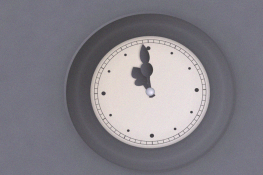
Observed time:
{"hour": 10, "minute": 59}
